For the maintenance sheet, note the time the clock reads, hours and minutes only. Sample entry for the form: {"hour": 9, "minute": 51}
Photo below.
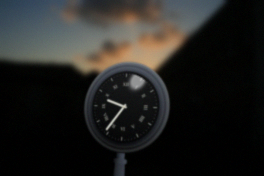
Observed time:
{"hour": 9, "minute": 36}
